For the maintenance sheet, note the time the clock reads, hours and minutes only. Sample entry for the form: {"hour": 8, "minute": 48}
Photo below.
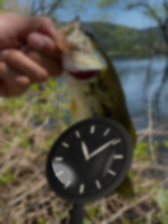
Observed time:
{"hour": 11, "minute": 9}
